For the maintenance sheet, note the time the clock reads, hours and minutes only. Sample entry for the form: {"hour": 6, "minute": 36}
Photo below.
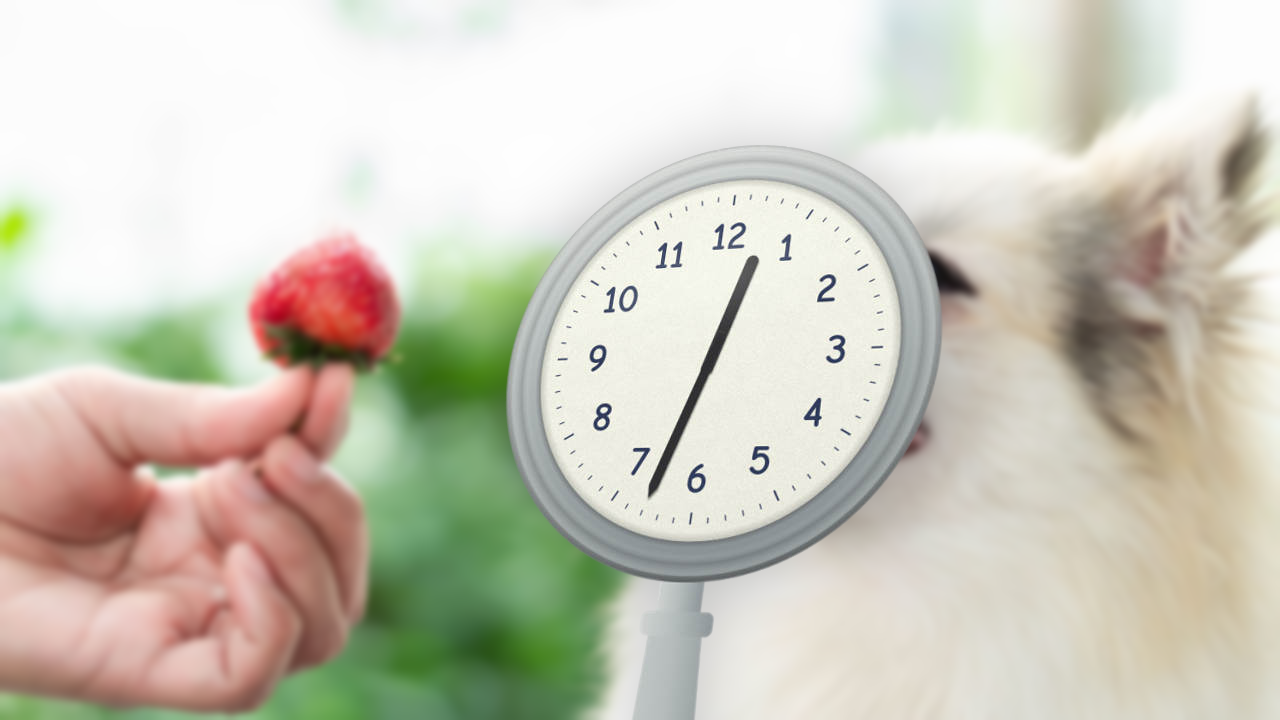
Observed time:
{"hour": 12, "minute": 33}
